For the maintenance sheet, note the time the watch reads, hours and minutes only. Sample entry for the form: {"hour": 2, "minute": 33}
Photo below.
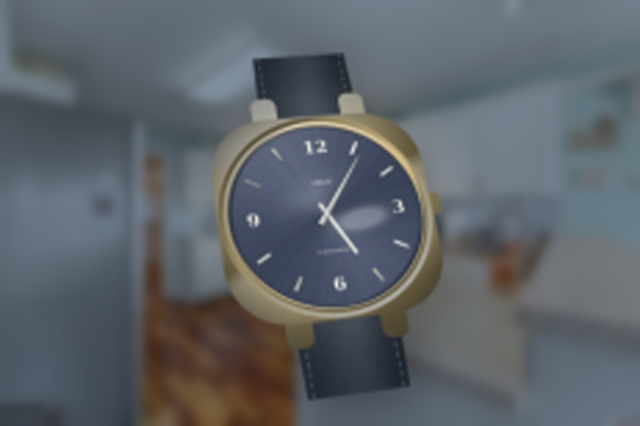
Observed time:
{"hour": 5, "minute": 6}
